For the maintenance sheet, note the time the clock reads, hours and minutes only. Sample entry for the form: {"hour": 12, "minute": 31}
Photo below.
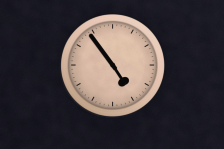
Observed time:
{"hour": 4, "minute": 54}
